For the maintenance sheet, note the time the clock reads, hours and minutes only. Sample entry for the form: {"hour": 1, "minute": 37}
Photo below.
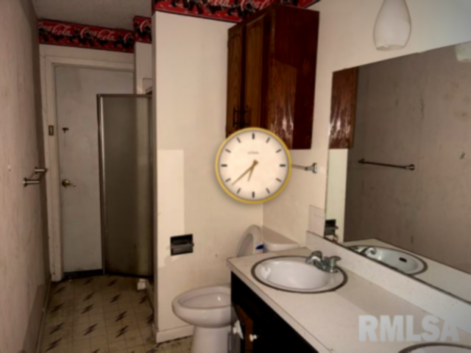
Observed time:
{"hour": 6, "minute": 38}
